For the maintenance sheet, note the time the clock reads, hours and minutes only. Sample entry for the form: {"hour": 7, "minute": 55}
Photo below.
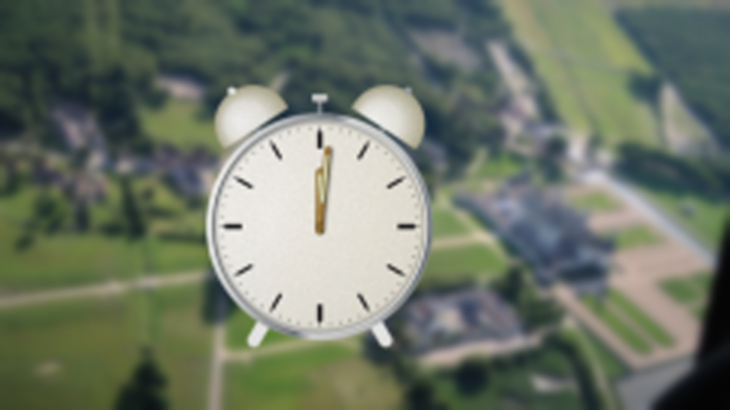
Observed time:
{"hour": 12, "minute": 1}
